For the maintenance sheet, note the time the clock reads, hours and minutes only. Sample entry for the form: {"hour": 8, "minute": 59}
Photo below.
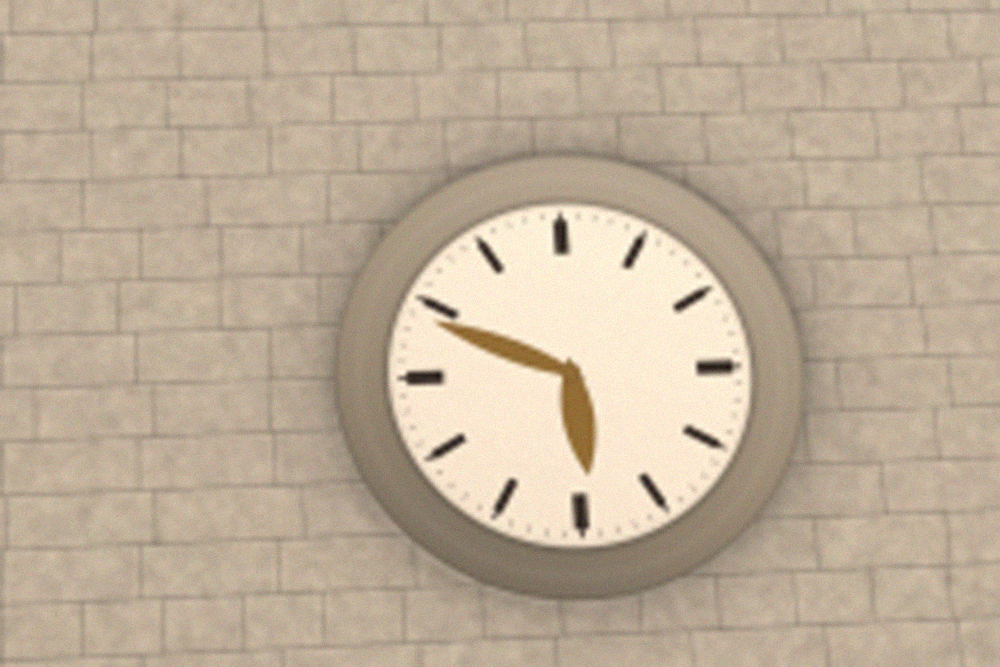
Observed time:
{"hour": 5, "minute": 49}
